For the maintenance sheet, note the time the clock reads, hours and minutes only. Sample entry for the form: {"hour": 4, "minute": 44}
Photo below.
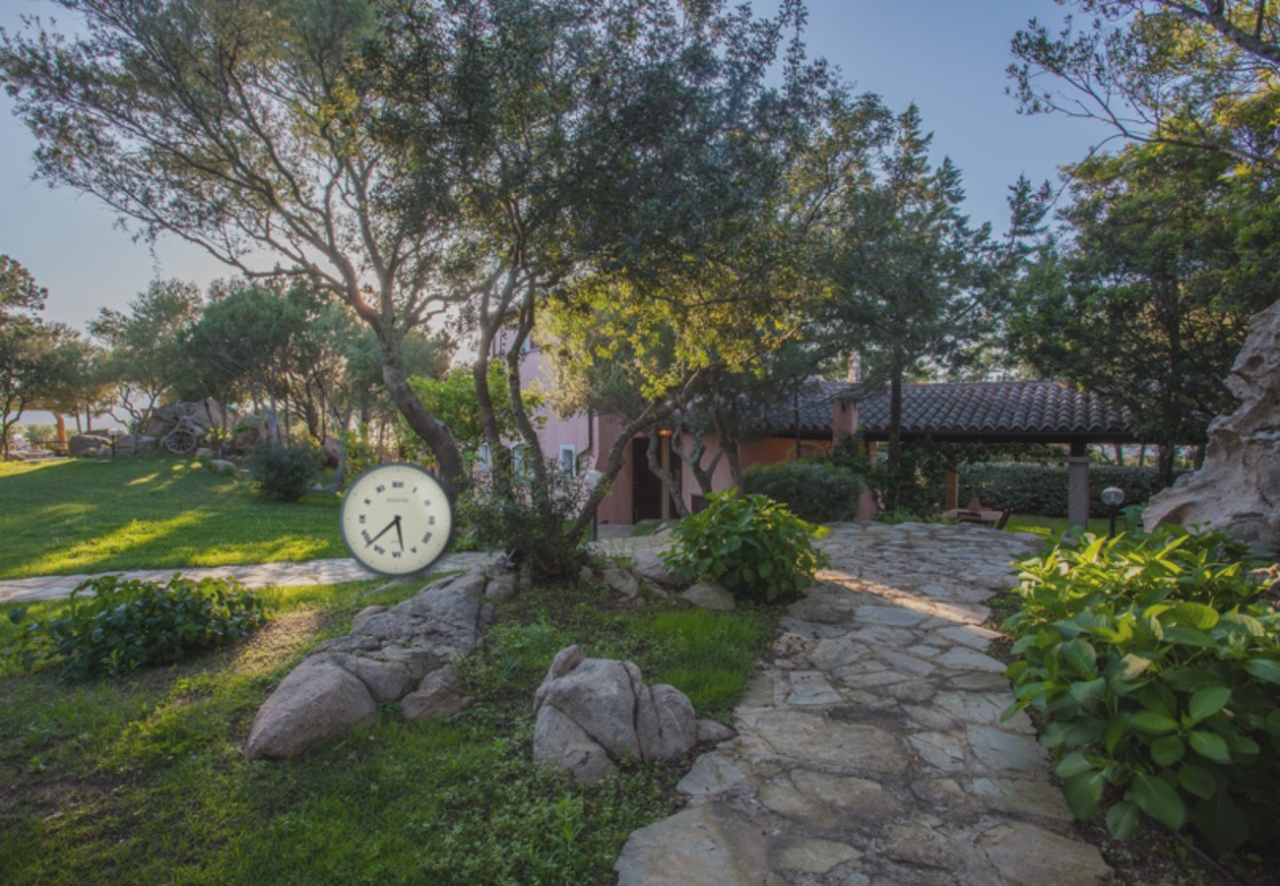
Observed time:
{"hour": 5, "minute": 38}
